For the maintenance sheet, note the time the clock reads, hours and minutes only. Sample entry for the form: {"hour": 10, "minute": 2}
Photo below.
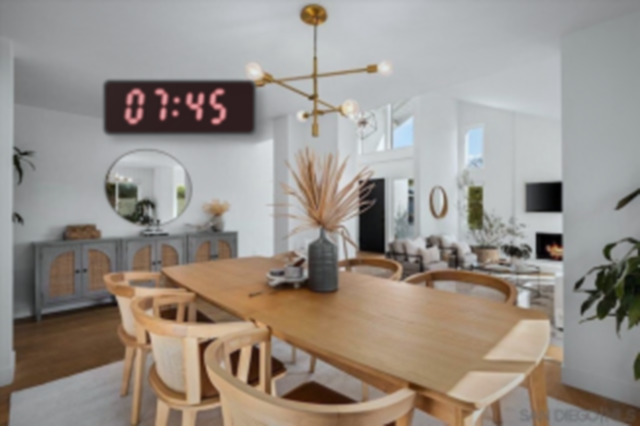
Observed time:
{"hour": 7, "minute": 45}
